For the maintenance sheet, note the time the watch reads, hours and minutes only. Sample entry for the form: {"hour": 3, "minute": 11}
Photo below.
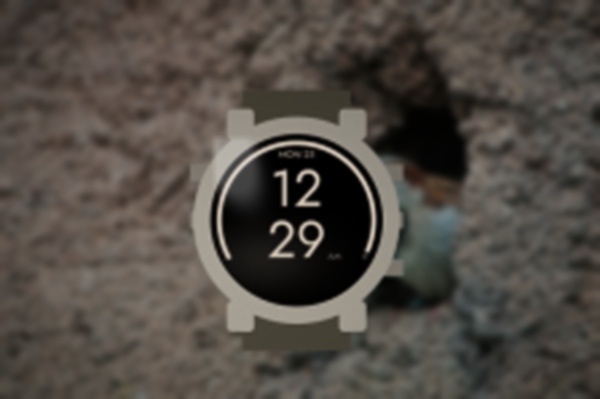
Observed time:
{"hour": 12, "minute": 29}
